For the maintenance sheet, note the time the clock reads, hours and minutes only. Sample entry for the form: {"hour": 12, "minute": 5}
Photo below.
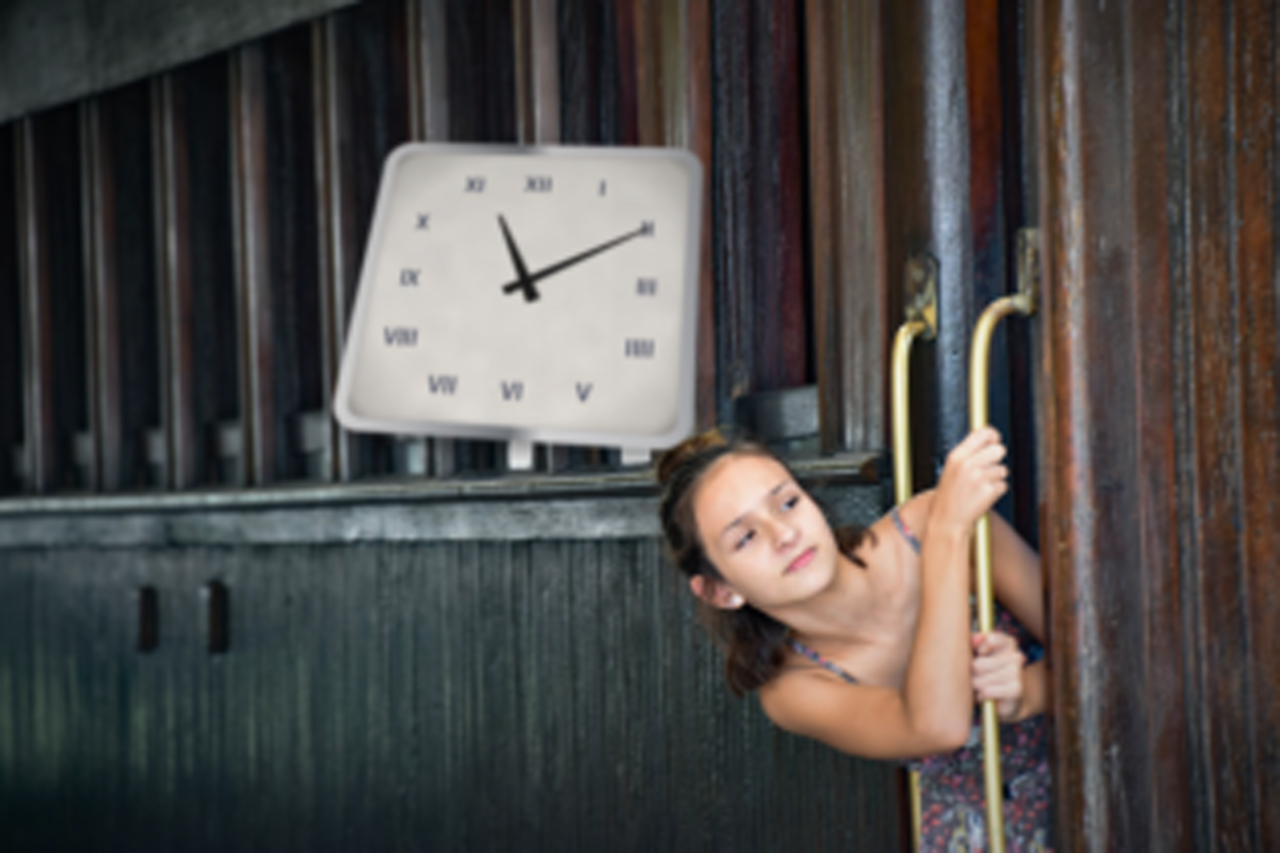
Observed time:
{"hour": 11, "minute": 10}
